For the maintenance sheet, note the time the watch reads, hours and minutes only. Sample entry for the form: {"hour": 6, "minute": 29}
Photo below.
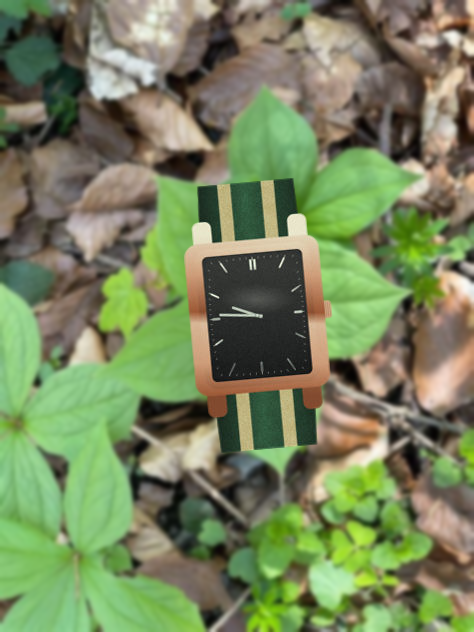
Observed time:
{"hour": 9, "minute": 46}
